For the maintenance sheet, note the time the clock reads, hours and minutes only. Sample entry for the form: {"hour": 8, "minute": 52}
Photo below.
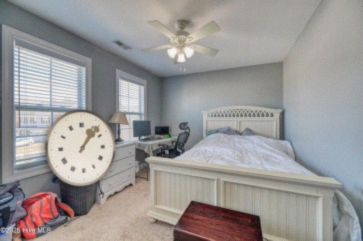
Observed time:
{"hour": 1, "minute": 7}
